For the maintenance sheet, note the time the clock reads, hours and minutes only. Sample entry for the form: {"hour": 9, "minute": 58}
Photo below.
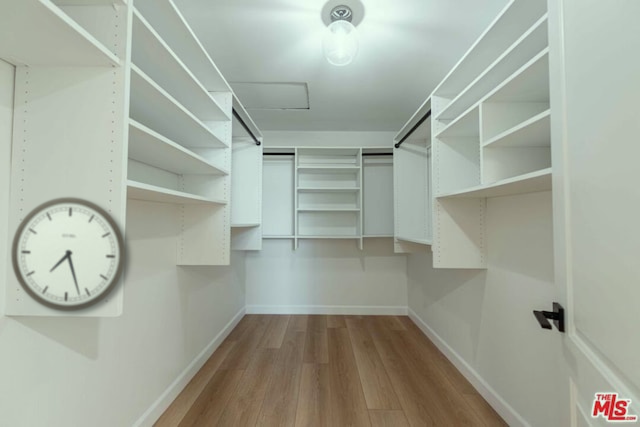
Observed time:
{"hour": 7, "minute": 27}
